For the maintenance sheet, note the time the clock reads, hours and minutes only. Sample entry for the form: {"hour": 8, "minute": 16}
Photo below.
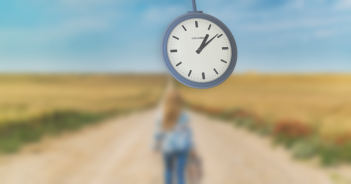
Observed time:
{"hour": 1, "minute": 9}
